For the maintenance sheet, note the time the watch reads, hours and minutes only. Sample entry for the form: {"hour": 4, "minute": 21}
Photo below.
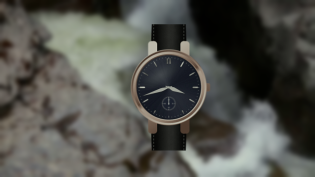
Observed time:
{"hour": 3, "minute": 42}
